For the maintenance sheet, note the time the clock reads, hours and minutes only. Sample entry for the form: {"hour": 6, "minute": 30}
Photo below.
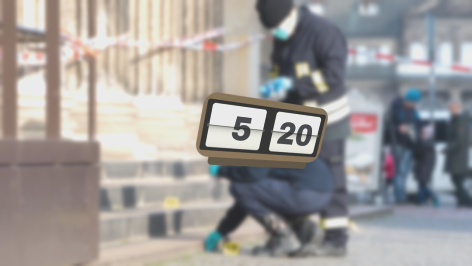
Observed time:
{"hour": 5, "minute": 20}
